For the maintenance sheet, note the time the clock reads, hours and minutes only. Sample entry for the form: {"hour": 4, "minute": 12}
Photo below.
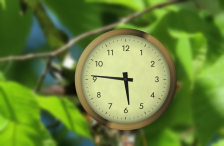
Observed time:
{"hour": 5, "minute": 46}
